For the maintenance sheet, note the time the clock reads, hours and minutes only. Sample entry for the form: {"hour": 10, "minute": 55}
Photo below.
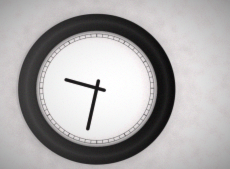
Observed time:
{"hour": 9, "minute": 32}
